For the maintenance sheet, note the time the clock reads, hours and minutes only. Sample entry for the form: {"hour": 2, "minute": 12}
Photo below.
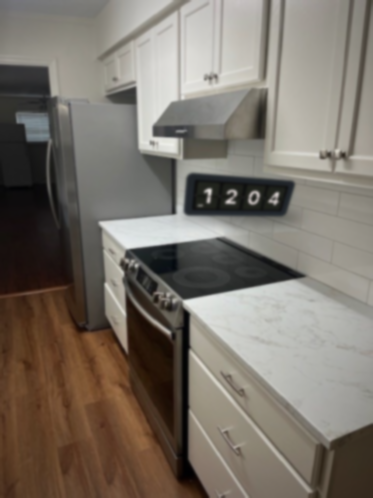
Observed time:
{"hour": 12, "minute": 4}
